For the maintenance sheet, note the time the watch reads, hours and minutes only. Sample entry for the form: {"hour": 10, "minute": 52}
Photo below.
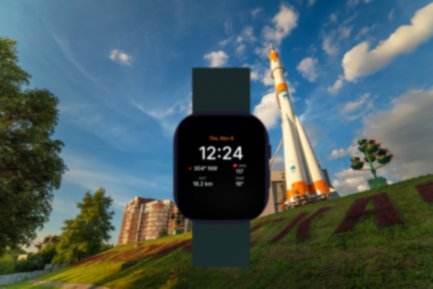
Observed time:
{"hour": 12, "minute": 24}
